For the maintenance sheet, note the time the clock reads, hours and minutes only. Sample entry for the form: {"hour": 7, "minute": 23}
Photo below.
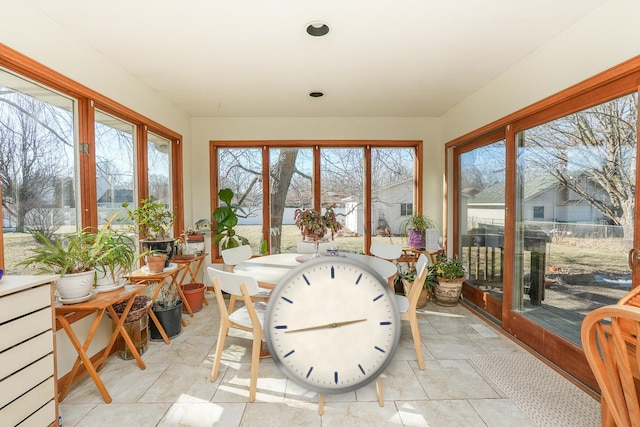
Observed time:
{"hour": 2, "minute": 44}
